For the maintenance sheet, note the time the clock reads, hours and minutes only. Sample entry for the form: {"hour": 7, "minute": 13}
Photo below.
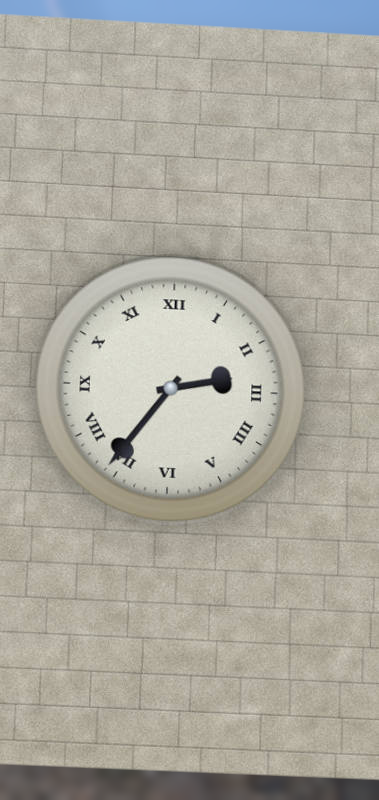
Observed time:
{"hour": 2, "minute": 36}
